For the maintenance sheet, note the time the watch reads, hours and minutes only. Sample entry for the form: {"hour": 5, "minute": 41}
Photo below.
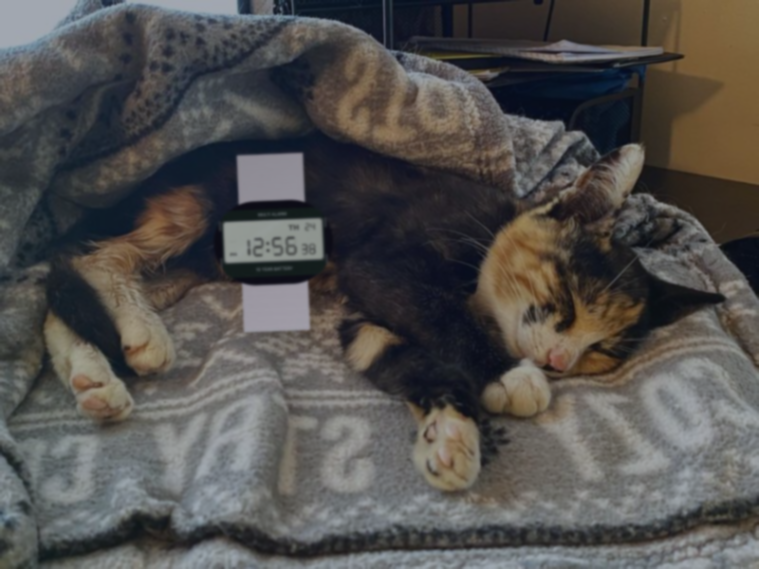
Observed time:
{"hour": 12, "minute": 56}
